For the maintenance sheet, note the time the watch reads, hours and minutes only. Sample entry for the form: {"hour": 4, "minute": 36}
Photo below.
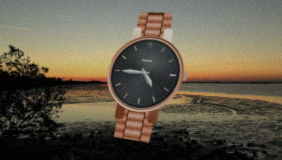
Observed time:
{"hour": 4, "minute": 45}
